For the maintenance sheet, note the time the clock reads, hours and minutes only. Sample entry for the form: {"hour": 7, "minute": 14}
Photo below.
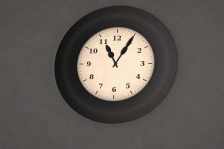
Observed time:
{"hour": 11, "minute": 5}
